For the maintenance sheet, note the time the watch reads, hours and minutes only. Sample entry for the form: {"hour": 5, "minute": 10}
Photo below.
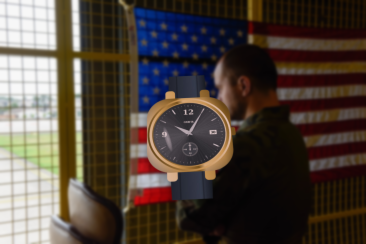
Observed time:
{"hour": 10, "minute": 5}
